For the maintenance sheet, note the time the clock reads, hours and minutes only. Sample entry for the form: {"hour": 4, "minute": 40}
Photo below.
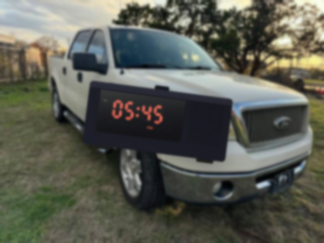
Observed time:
{"hour": 5, "minute": 45}
